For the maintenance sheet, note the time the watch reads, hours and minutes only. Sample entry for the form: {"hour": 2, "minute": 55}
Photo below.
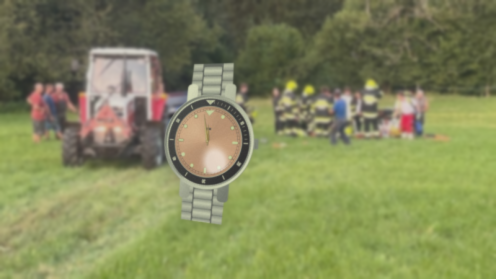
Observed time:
{"hour": 11, "minute": 58}
